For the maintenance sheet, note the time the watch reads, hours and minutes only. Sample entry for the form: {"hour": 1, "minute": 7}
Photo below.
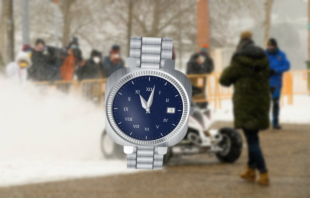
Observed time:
{"hour": 11, "minute": 2}
